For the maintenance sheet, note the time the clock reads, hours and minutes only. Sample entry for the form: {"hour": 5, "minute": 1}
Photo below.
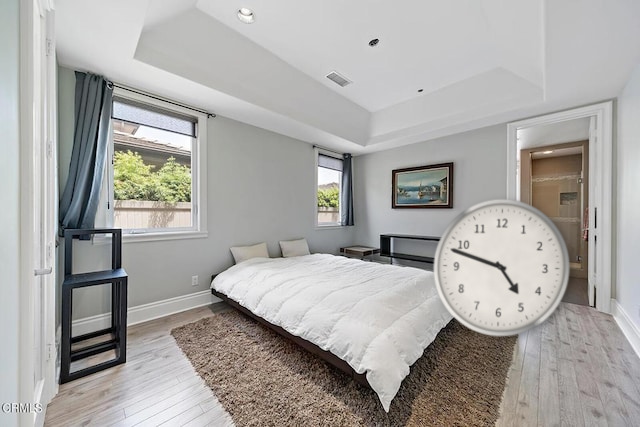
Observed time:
{"hour": 4, "minute": 48}
